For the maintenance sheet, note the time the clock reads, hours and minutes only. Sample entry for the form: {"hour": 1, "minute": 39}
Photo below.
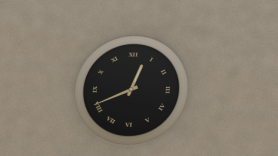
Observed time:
{"hour": 12, "minute": 41}
